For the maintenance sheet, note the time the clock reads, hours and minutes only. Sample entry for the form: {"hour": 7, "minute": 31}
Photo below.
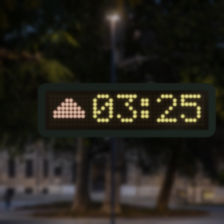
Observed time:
{"hour": 3, "minute": 25}
